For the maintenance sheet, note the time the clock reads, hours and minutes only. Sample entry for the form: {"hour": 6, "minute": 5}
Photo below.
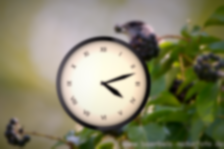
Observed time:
{"hour": 4, "minute": 12}
